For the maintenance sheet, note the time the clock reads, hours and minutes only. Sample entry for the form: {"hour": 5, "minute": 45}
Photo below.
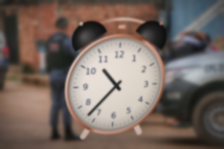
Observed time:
{"hour": 10, "minute": 37}
